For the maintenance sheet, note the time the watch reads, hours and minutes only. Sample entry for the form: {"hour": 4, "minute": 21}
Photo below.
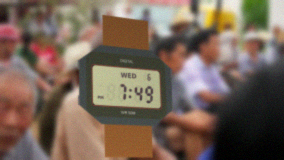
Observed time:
{"hour": 7, "minute": 49}
